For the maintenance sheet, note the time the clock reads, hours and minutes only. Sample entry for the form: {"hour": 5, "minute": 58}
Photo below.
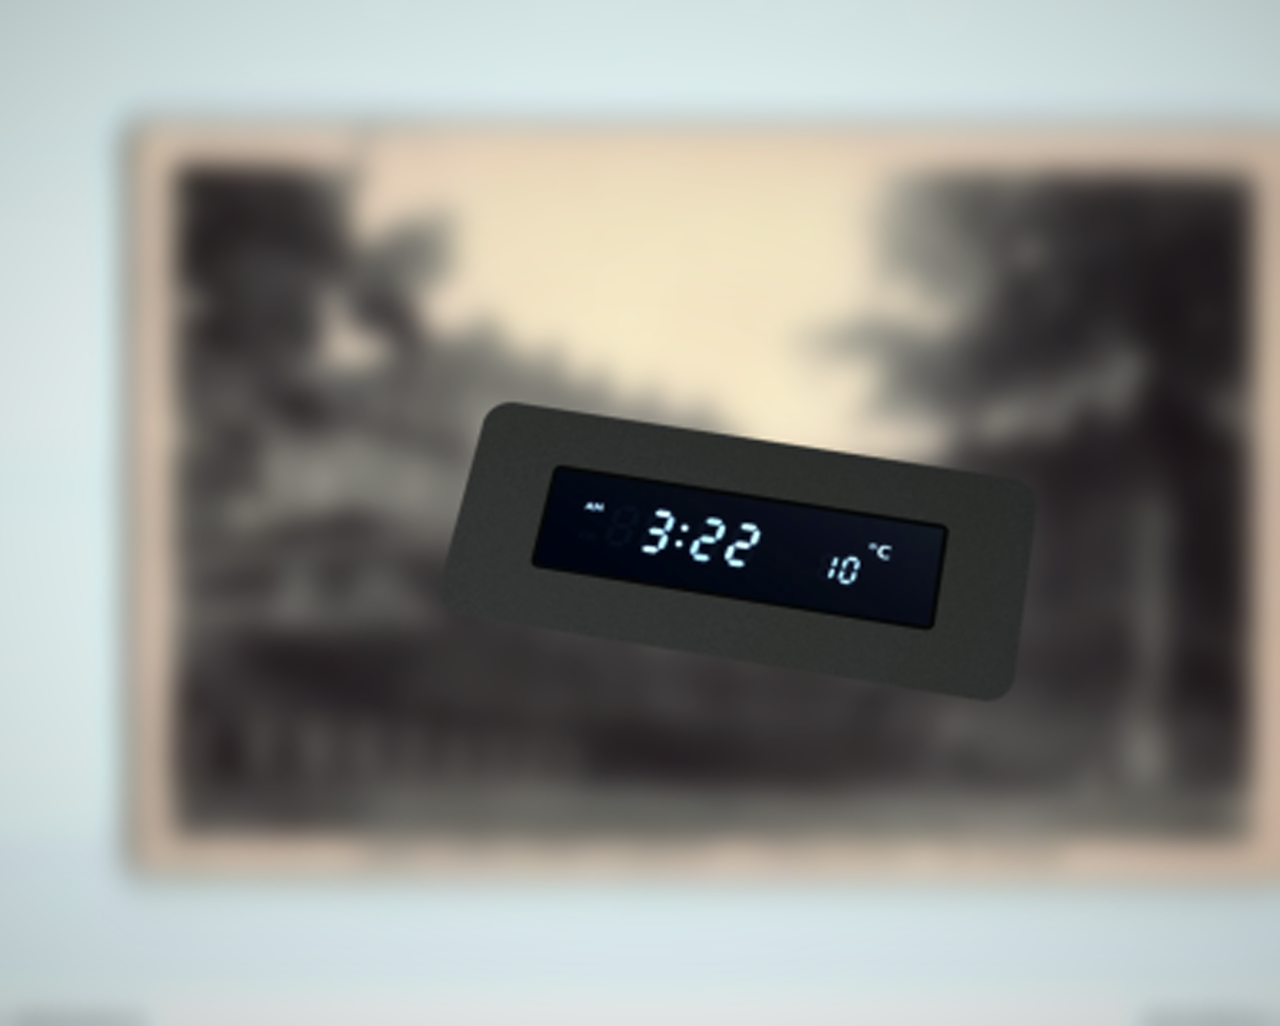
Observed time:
{"hour": 3, "minute": 22}
